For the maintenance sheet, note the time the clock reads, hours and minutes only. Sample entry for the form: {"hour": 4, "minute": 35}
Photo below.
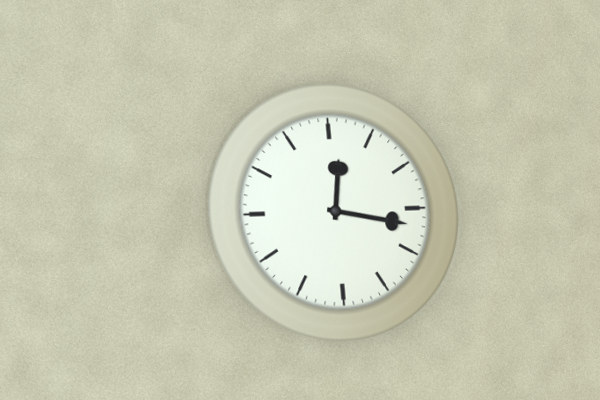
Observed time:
{"hour": 12, "minute": 17}
